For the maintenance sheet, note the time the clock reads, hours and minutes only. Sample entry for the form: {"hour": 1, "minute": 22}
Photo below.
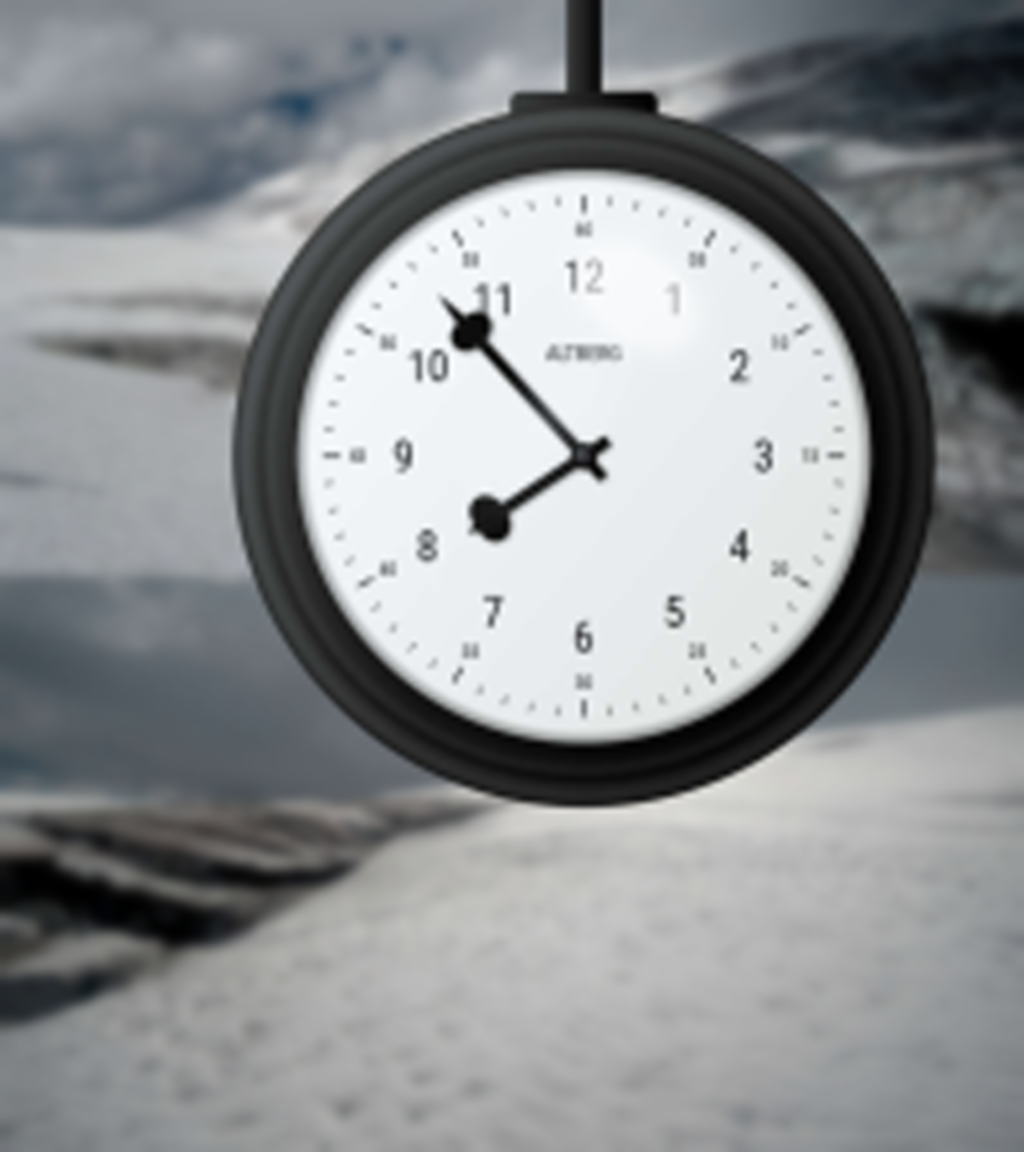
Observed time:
{"hour": 7, "minute": 53}
